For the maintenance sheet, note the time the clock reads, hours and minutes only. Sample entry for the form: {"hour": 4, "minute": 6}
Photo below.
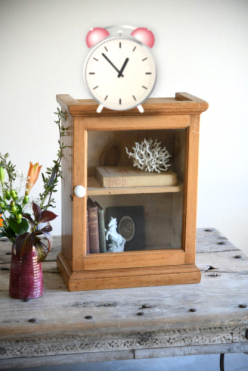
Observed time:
{"hour": 12, "minute": 53}
